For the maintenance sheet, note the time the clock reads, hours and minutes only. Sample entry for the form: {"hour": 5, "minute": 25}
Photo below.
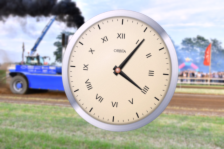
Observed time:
{"hour": 4, "minute": 6}
